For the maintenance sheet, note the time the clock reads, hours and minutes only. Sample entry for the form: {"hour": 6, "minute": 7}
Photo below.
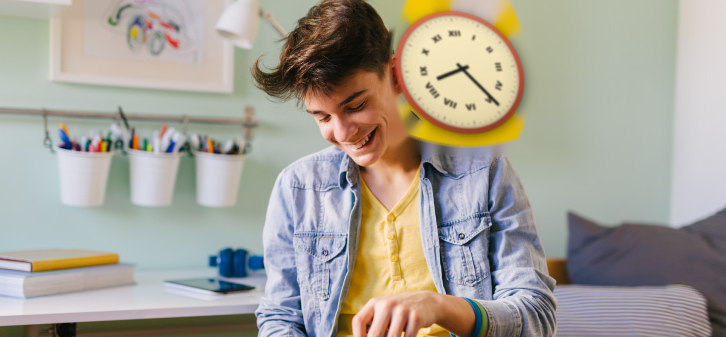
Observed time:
{"hour": 8, "minute": 24}
